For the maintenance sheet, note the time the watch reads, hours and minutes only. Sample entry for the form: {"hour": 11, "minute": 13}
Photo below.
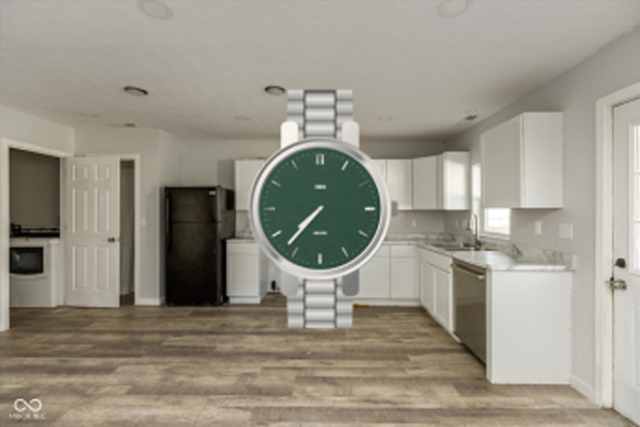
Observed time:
{"hour": 7, "minute": 37}
